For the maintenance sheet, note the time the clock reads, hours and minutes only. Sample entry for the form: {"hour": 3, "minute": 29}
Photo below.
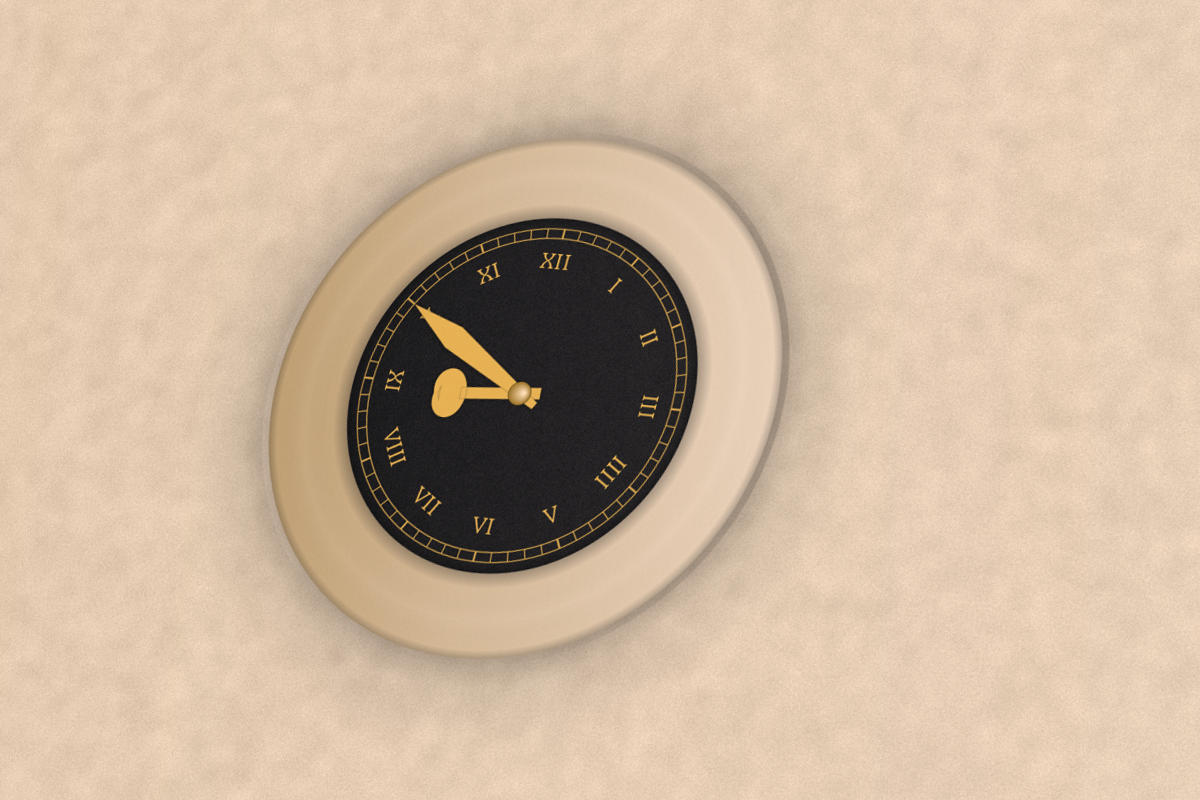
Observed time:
{"hour": 8, "minute": 50}
